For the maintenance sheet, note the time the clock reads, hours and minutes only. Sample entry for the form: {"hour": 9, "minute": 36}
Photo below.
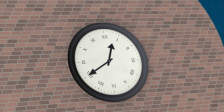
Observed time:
{"hour": 12, "minute": 40}
